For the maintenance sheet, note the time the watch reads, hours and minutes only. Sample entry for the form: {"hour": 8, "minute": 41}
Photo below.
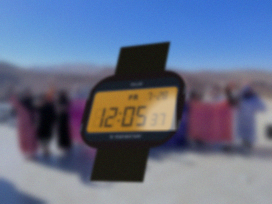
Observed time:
{"hour": 12, "minute": 5}
